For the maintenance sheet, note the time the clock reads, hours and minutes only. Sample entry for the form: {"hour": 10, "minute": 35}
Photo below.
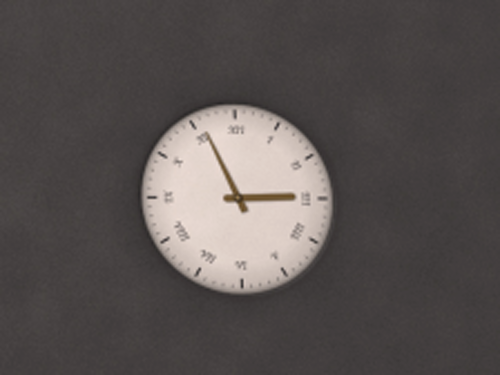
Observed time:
{"hour": 2, "minute": 56}
